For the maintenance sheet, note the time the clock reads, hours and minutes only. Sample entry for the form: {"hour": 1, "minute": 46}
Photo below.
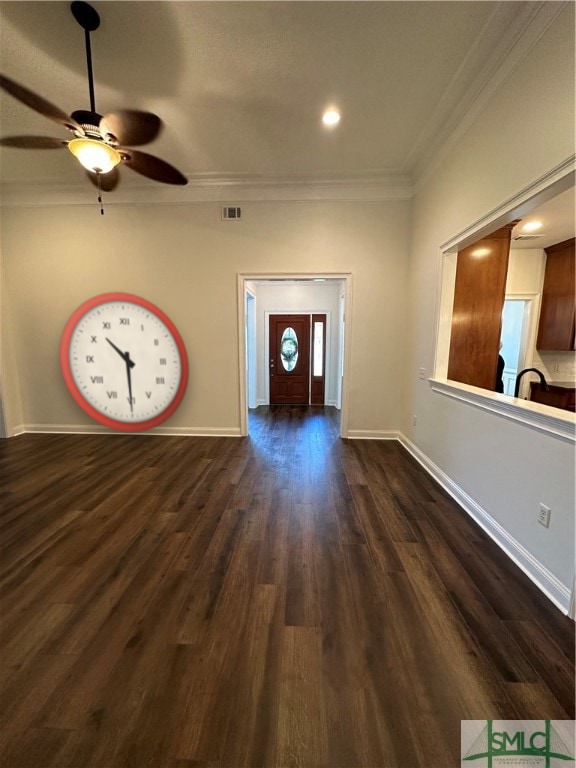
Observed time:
{"hour": 10, "minute": 30}
